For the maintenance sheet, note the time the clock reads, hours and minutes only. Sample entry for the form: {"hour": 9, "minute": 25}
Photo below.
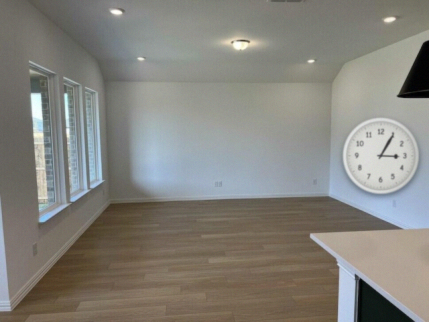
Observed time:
{"hour": 3, "minute": 5}
